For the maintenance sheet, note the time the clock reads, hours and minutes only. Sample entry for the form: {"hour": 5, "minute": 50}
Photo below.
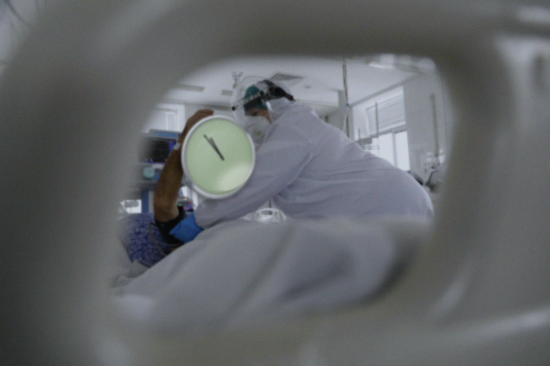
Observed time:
{"hour": 10, "minute": 53}
